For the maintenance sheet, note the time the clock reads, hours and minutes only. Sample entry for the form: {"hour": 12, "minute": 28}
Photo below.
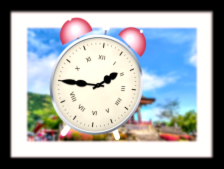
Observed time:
{"hour": 1, "minute": 45}
